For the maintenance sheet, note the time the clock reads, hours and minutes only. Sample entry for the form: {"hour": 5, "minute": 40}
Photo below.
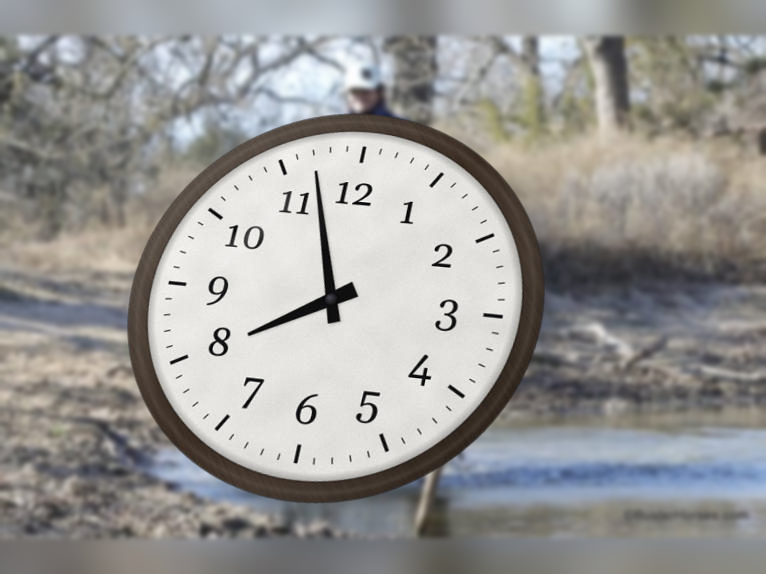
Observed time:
{"hour": 7, "minute": 57}
